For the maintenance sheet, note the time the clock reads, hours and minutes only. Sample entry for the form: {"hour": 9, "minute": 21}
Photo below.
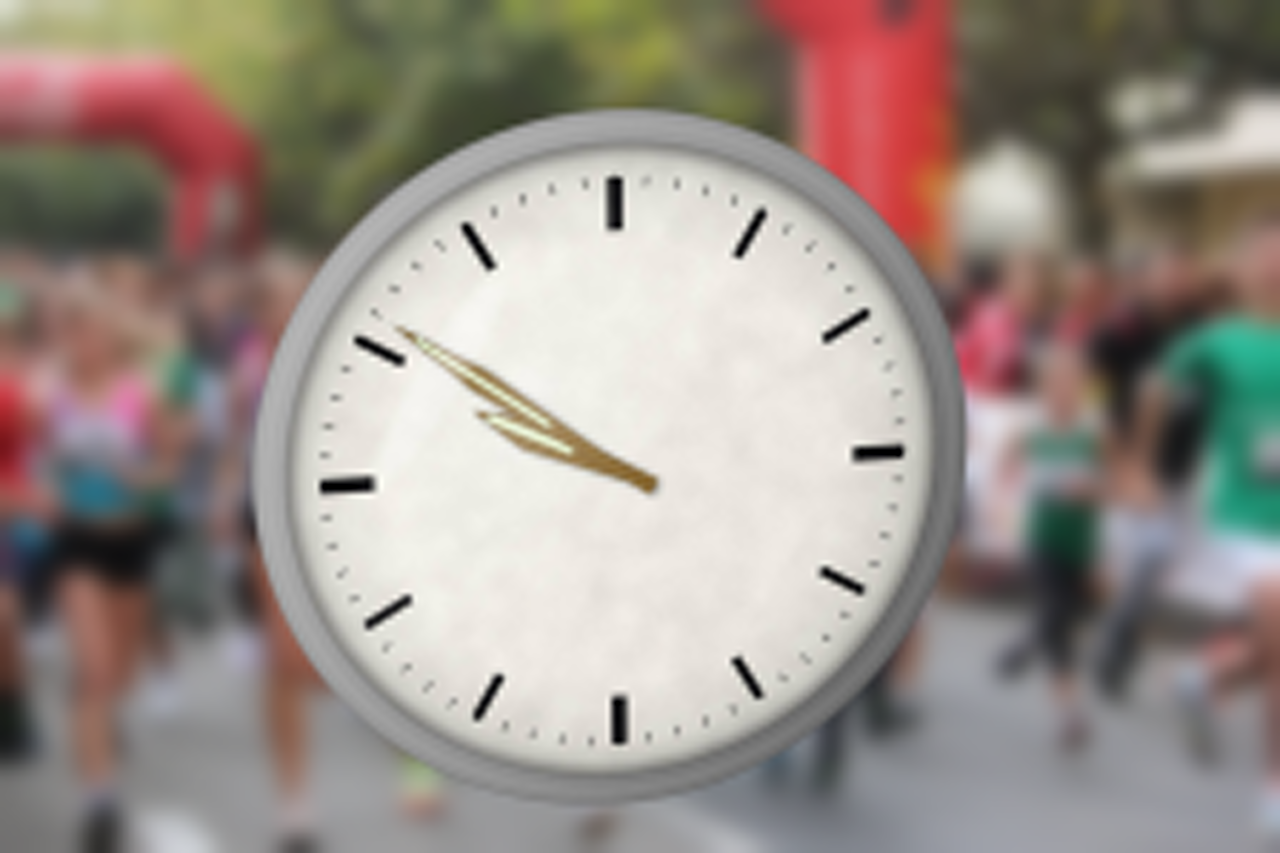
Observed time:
{"hour": 9, "minute": 51}
